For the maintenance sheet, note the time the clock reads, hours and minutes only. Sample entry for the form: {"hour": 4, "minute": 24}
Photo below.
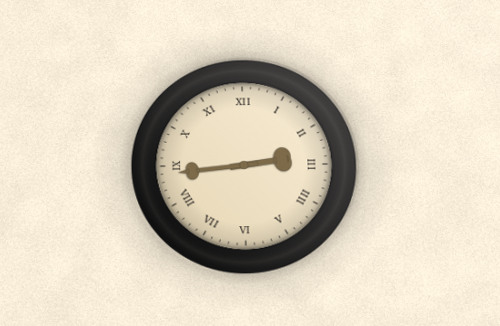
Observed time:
{"hour": 2, "minute": 44}
